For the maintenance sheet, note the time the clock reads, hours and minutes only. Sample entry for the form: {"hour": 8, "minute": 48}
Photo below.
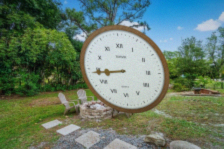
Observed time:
{"hour": 8, "minute": 44}
